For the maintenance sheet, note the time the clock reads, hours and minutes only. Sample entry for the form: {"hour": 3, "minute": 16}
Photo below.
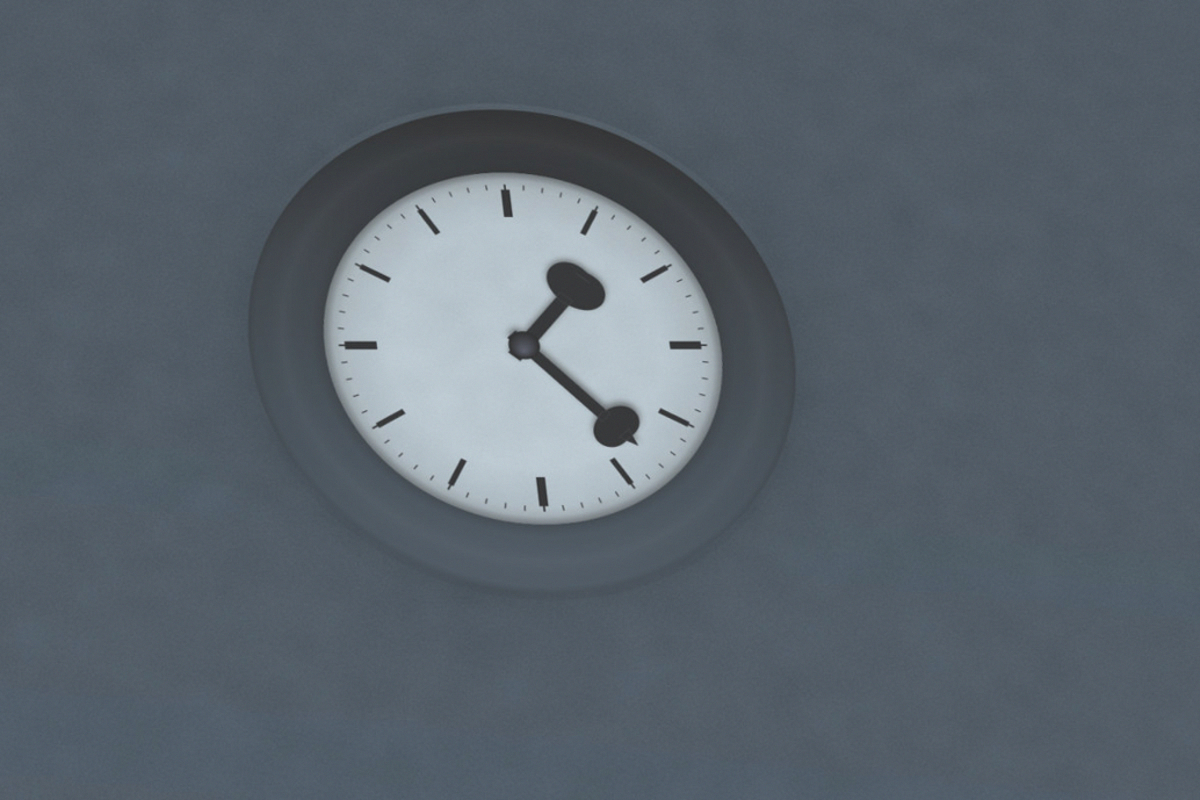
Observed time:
{"hour": 1, "minute": 23}
